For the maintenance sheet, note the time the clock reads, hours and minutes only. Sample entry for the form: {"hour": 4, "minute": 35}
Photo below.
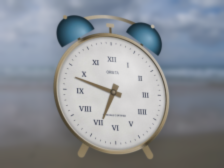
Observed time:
{"hour": 6, "minute": 48}
